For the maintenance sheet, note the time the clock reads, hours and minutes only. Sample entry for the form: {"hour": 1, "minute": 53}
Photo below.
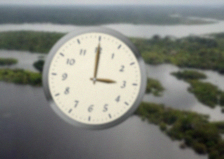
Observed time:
{"hour": 3, "minute": 0}
